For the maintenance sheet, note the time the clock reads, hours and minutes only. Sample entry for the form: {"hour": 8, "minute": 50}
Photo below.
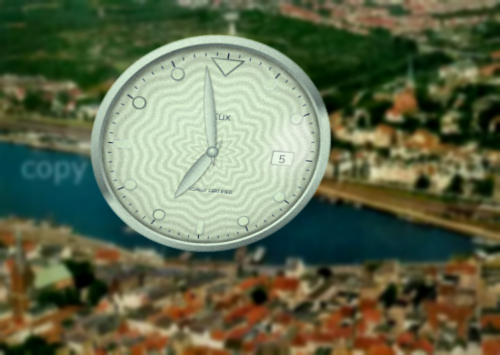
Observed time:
{"hour": 6, "minute": 58}
